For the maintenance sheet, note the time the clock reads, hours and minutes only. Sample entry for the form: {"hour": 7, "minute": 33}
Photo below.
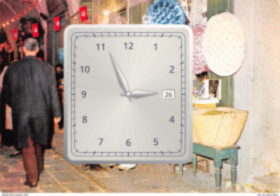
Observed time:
{"hour": 2, "minute": 56}
